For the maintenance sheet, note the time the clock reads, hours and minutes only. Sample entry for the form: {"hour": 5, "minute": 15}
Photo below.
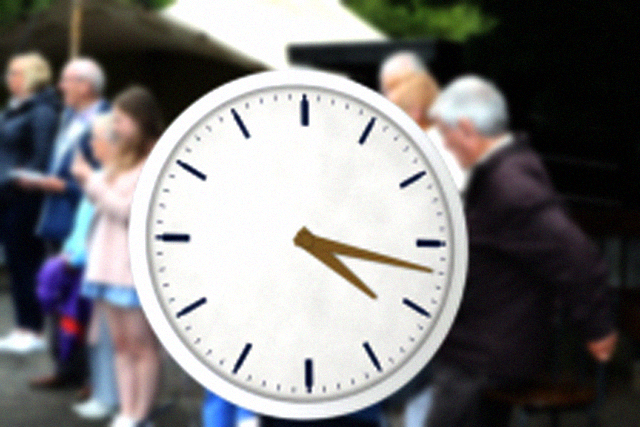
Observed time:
{"hour": 4, "minute": 17}
